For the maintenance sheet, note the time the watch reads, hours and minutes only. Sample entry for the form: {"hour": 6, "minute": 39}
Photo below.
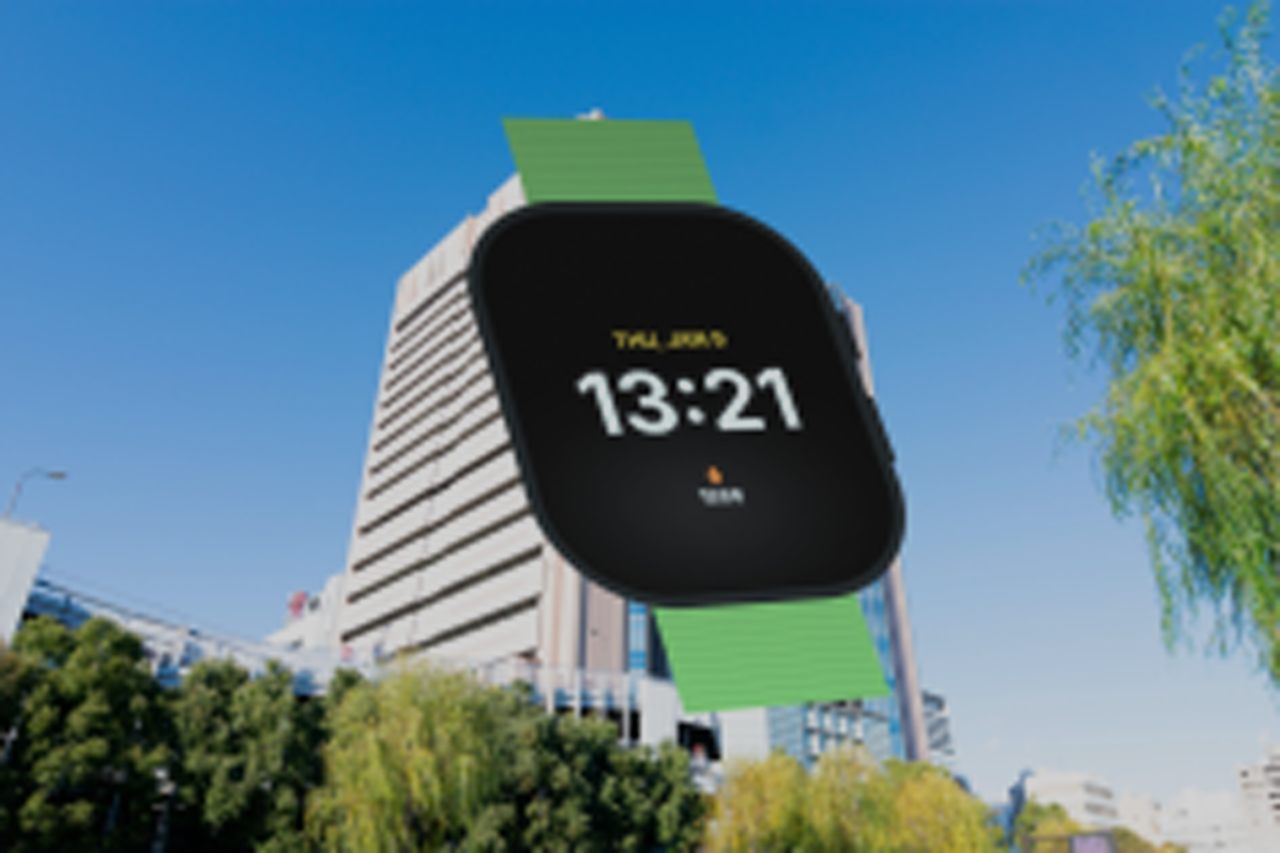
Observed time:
{"hour": 13, "minute": 21}
